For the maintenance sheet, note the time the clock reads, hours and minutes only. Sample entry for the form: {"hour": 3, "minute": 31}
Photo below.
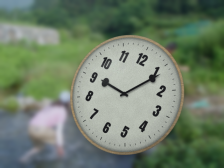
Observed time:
{"hour": 9, "minute": 6}
